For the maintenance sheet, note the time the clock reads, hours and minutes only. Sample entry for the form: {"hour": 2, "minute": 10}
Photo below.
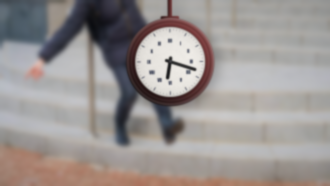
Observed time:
{"hour": 6, "minute": 18}
